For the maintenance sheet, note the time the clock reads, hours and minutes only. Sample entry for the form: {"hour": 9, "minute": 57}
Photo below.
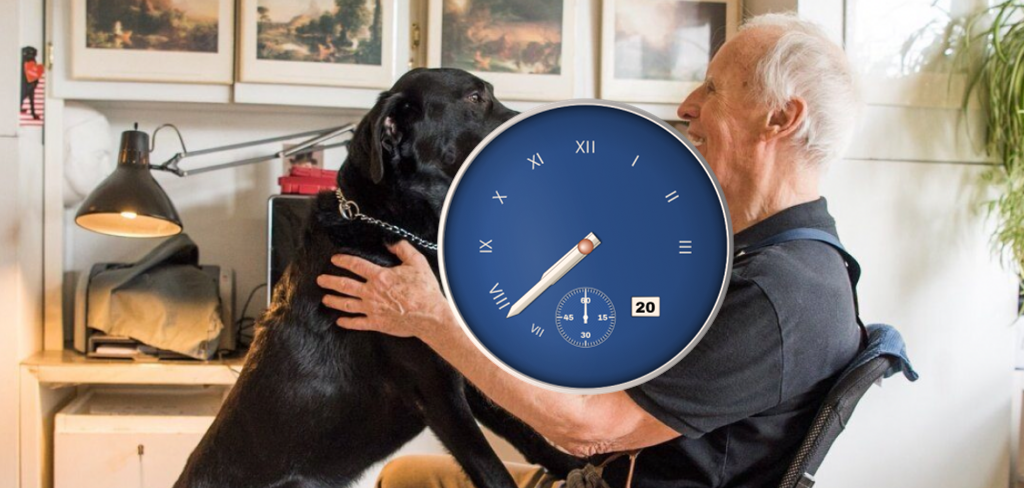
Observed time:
{"hour": 7, "minute": 38}
